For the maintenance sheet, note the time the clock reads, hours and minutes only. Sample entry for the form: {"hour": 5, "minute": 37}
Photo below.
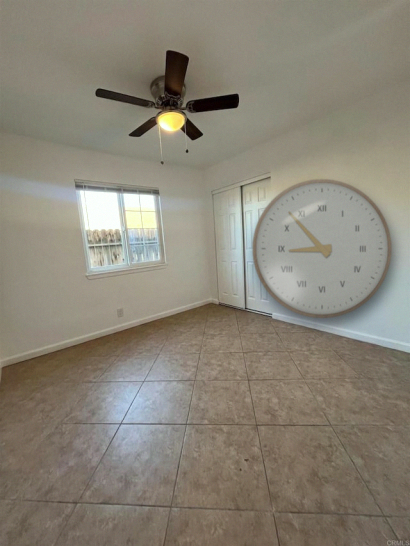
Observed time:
{"hour": 8, "minute": 53}
